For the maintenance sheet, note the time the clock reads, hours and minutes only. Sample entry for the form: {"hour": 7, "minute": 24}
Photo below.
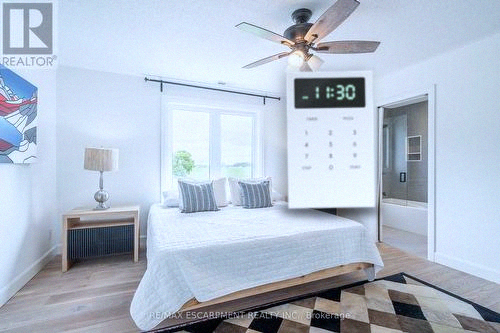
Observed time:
{"hour": 11, "minute": 30}
